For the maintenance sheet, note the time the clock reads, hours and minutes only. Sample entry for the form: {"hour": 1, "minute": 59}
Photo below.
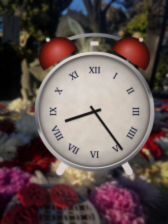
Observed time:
{"hour": 8, "minute": 24}
